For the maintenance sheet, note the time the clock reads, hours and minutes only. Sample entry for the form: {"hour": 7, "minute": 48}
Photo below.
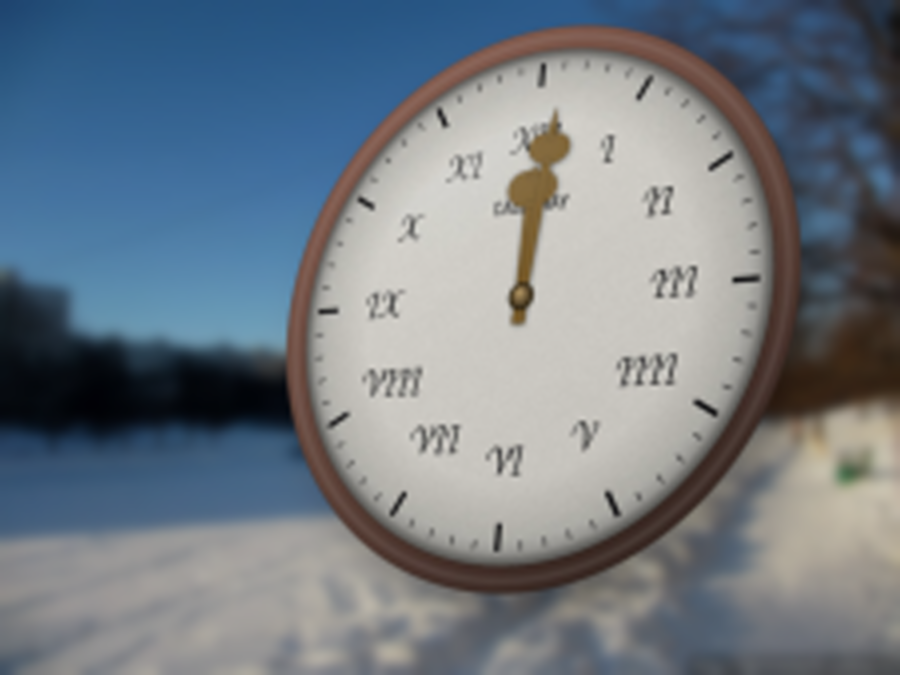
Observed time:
{"hour": 12, "minute": 1}
